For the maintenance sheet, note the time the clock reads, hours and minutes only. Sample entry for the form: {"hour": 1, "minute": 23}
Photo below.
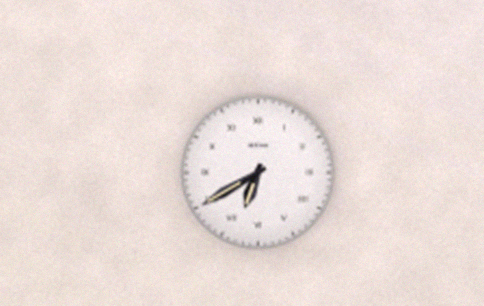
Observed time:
{"hour": 6, "minute": 40}
